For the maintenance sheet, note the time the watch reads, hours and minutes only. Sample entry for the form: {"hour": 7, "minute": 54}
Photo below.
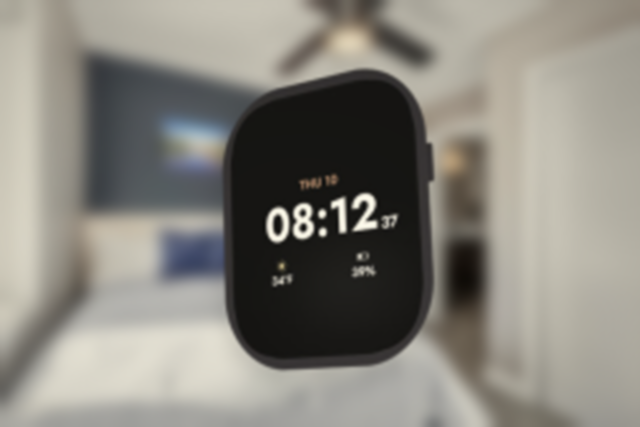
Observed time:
{"hour": 8, "minute": 12}
